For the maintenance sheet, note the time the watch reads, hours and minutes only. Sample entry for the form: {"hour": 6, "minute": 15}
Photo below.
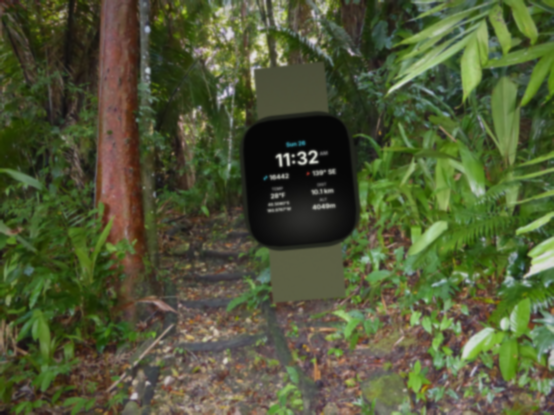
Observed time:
{"hour": 11, "minute": 32}
